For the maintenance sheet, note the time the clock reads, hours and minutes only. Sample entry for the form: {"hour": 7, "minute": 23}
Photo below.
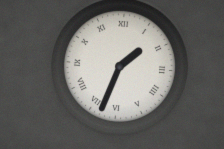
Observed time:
{"hour": 1, "minute": 33}
